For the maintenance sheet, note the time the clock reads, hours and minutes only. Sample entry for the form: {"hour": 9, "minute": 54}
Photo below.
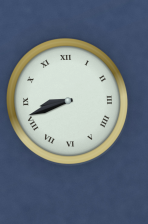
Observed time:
{"hour": 8, "minute": 42}
